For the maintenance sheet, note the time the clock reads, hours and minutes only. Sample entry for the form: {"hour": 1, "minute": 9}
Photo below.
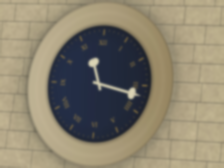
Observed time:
{"hour": 11, "minute": 17}
